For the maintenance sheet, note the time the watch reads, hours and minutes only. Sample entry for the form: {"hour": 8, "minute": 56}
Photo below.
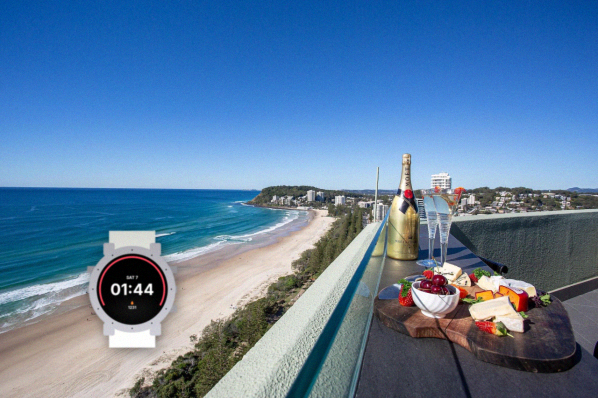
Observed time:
{"hour": 1, "minute": 44}
